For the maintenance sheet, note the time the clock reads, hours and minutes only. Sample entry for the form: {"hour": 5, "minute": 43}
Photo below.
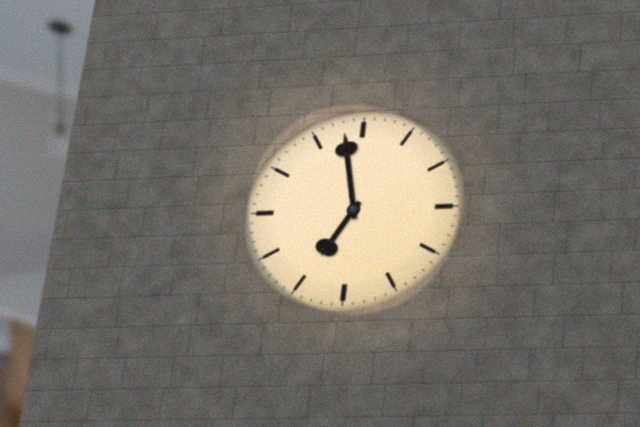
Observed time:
{"hour": 6, "minute": 58}
